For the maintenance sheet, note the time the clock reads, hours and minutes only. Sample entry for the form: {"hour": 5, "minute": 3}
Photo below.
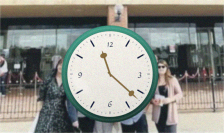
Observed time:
{"hour": 11, "minute": 22}
